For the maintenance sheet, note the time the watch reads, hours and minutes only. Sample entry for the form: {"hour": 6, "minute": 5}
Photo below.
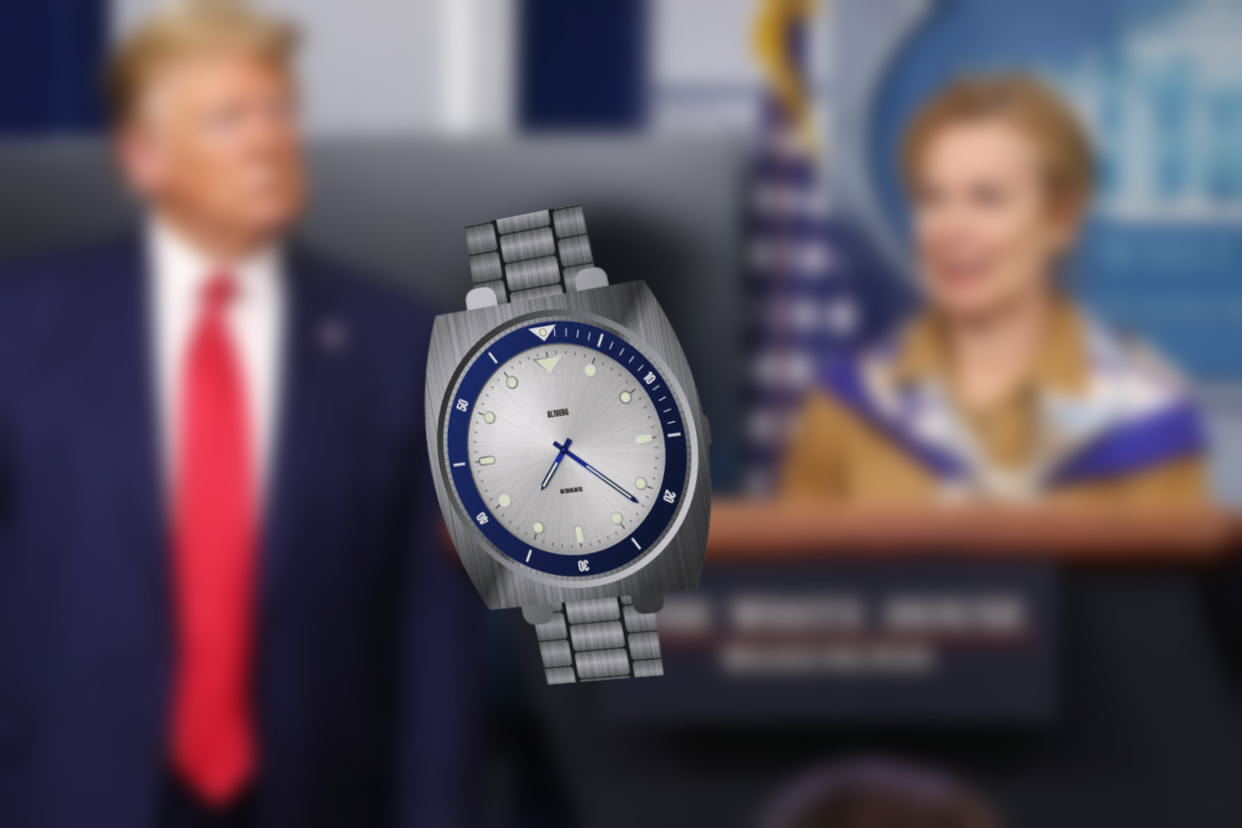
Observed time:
{"hour": 7, "minute": 22}
